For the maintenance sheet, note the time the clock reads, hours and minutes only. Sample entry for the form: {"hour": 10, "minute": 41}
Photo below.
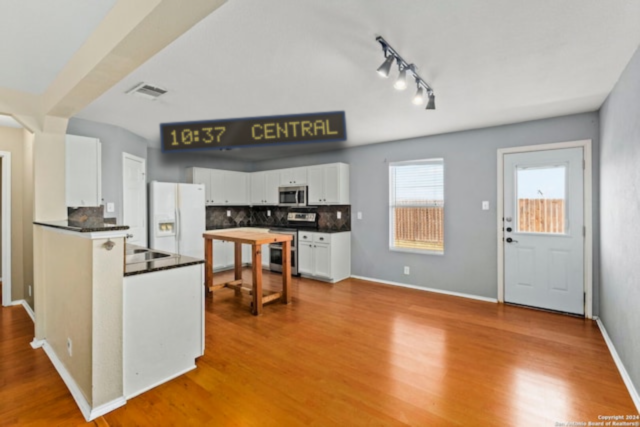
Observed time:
{"hour": 10, "minute": 37}
